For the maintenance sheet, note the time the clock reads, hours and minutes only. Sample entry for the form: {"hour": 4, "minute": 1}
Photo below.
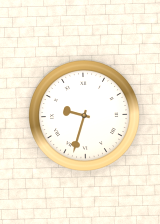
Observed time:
{"hour": 9, "minute": 33}
